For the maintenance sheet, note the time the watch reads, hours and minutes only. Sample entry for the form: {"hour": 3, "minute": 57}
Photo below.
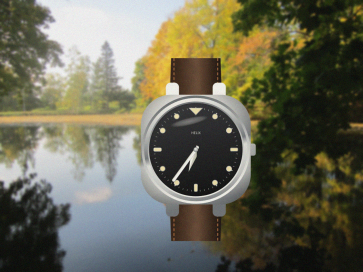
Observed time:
{"hour": 6, "minute": 36}
